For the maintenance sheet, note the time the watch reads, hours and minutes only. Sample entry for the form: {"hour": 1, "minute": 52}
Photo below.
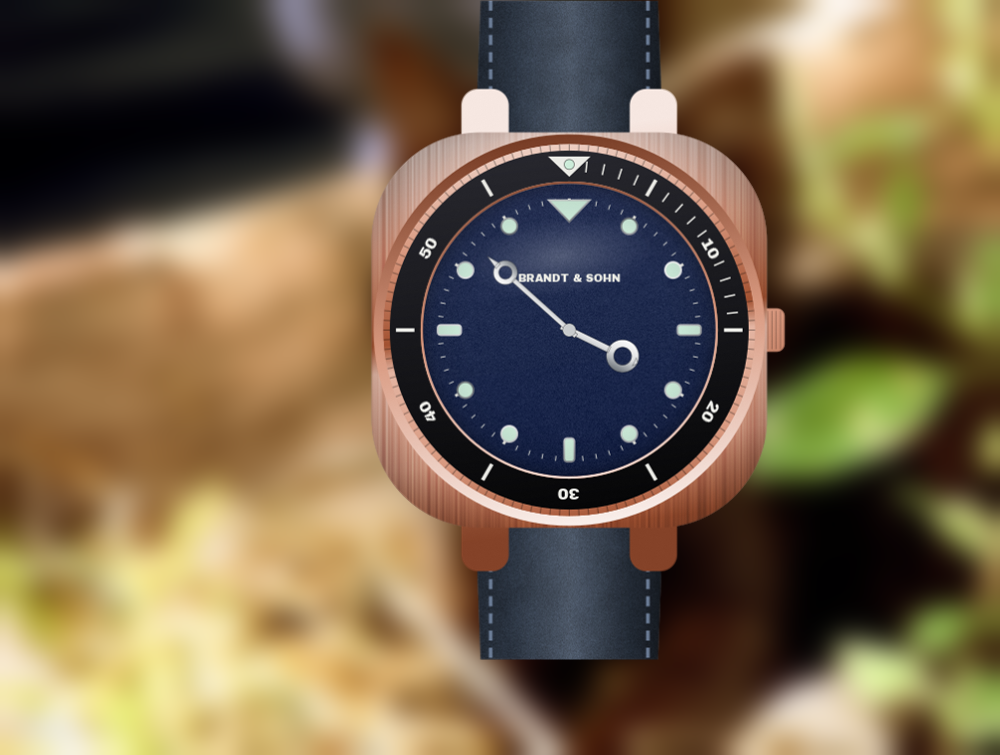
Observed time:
{"hour": 3, "minute": 52}
